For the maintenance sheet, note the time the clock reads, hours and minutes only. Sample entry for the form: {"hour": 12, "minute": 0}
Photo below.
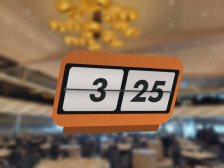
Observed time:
{"hour": 3, "minute": 25}
